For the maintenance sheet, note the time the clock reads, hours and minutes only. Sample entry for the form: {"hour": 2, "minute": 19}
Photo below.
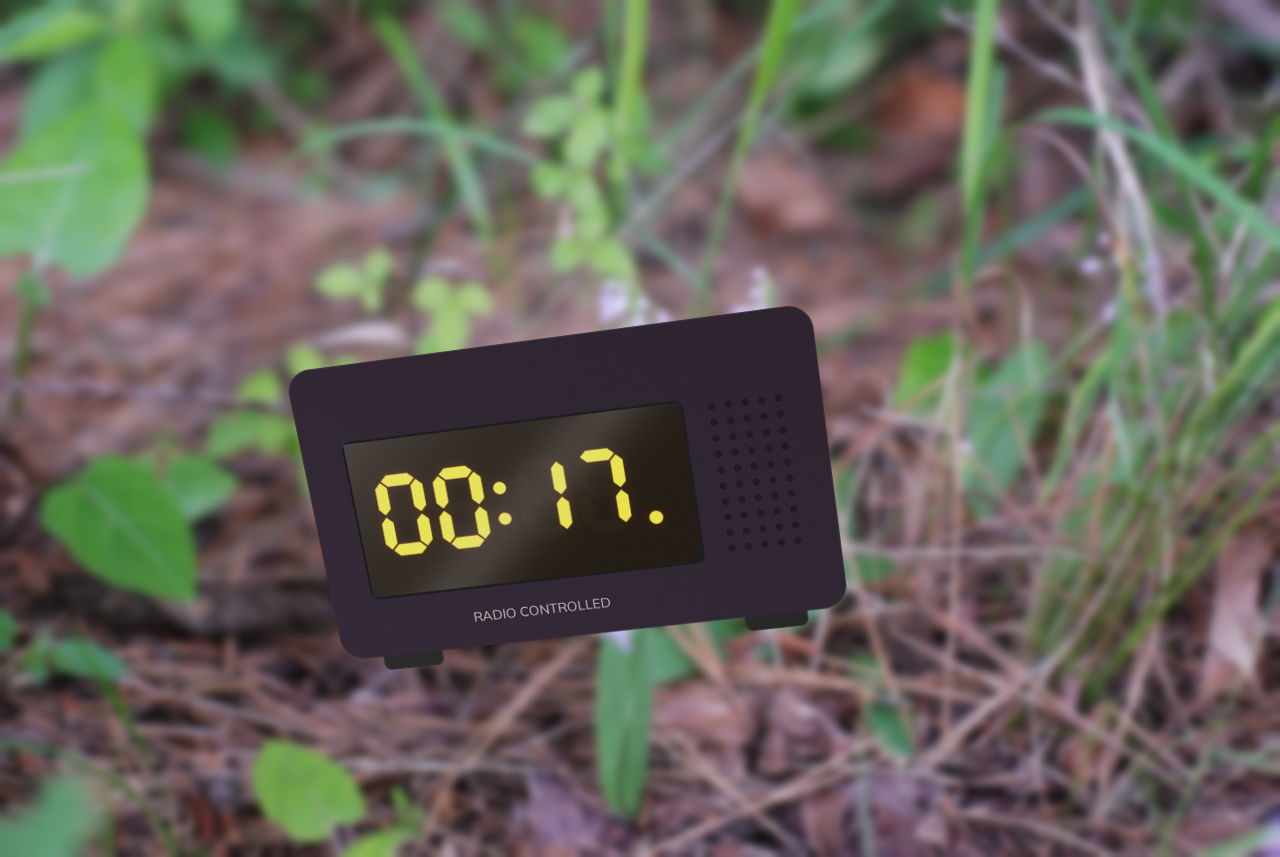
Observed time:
{"hour": 0, "minute": 17}
